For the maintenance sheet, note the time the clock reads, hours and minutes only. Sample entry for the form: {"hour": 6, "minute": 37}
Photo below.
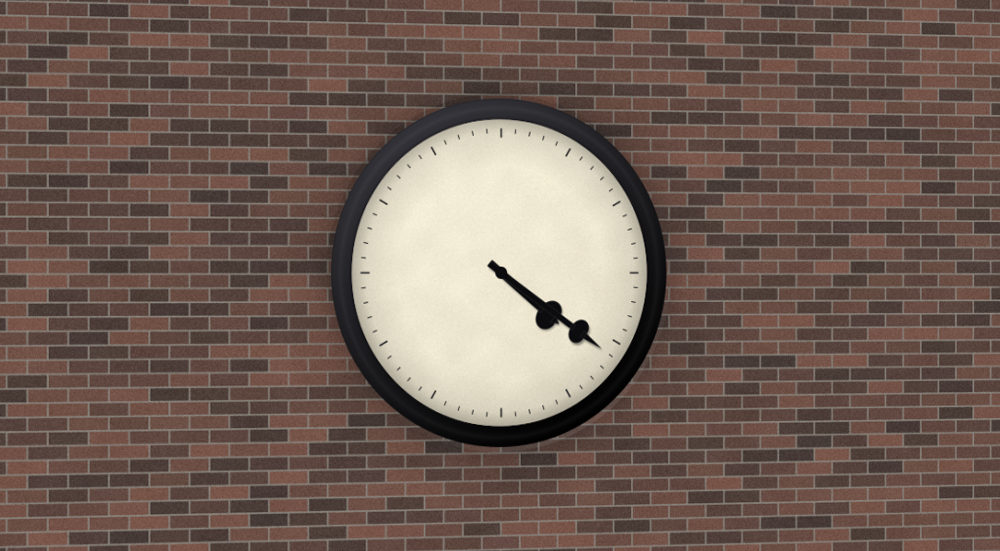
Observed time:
{"hour": 4, "minute": 21}
